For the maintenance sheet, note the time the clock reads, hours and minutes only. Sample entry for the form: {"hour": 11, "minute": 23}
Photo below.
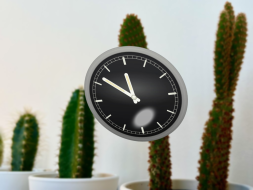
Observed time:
{"hour": 11, "minute": 52}
